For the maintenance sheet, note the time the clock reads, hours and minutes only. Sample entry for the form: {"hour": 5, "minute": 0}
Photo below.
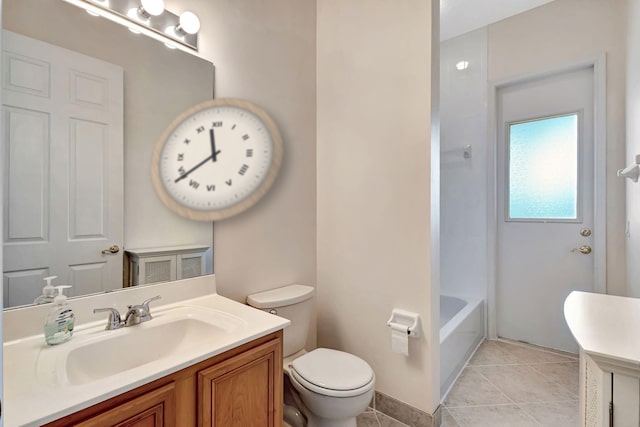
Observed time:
{"hour": 11, "minute": 39}
